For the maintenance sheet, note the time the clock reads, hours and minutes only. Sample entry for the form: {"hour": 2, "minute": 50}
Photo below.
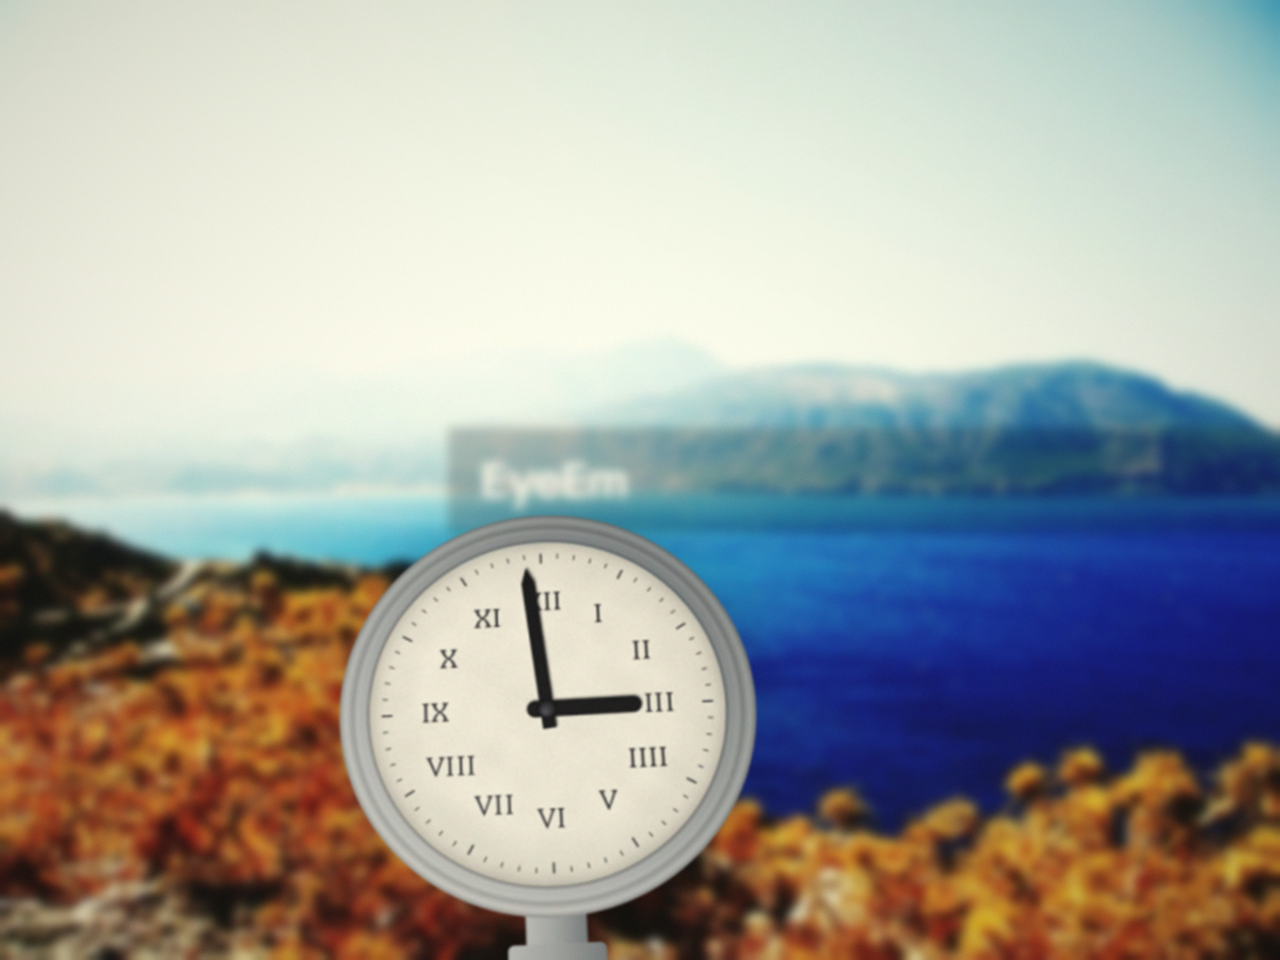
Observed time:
{"hour": 2, "minute": 59}
